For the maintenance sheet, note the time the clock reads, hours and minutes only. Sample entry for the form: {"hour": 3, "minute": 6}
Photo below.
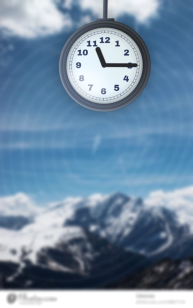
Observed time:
{"hour": 11, "minute": 15}
